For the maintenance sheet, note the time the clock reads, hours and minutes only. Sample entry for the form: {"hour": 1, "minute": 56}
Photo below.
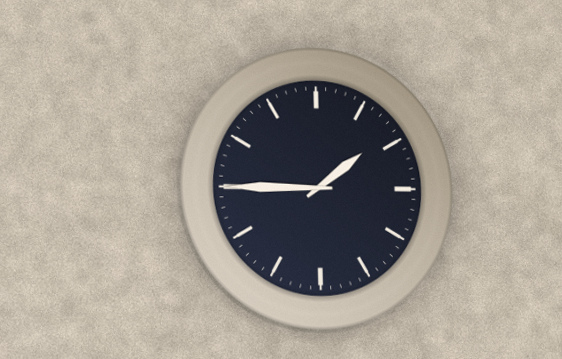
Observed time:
{"hour": 1, "minute": 45}
